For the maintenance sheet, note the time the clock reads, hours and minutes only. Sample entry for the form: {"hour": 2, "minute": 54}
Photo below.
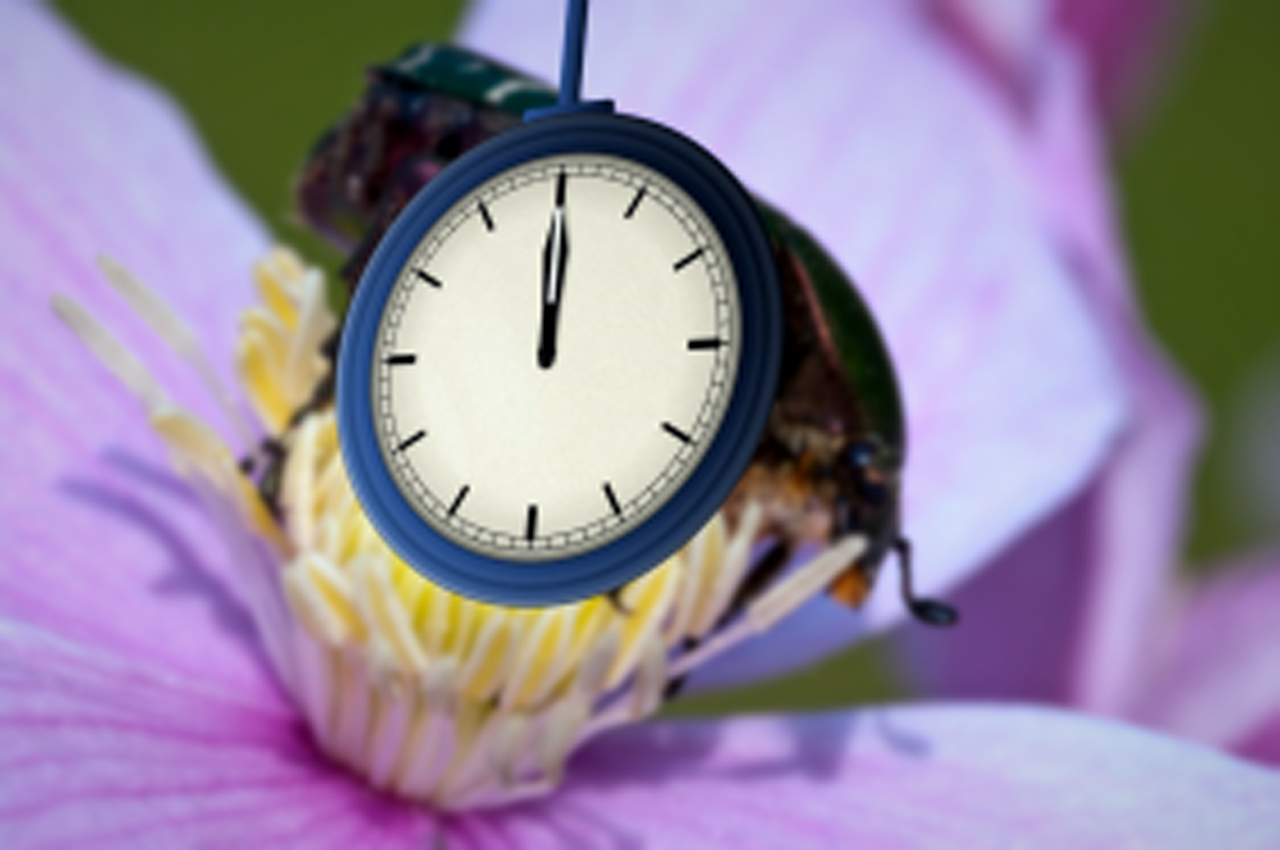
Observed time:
{"hour": 12, "minute": 0}
